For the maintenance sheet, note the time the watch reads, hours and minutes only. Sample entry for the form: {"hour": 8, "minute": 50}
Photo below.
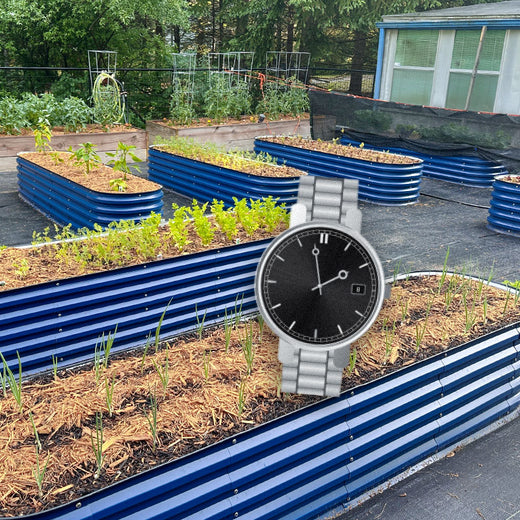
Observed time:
{"hour": 1, "minute": 58}
